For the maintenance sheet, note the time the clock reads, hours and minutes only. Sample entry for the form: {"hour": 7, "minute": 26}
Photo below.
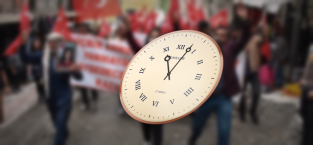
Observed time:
{"hour": 11, "minute": 3}
